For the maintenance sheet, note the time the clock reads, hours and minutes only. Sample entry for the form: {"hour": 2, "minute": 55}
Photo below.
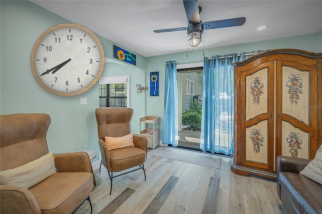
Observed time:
{"hour": 7, "minute": 40}
